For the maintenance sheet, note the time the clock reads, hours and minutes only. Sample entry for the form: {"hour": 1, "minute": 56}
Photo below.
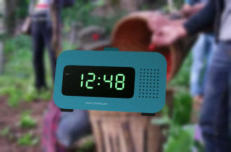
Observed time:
{"hour": 12, "minute": 48}
